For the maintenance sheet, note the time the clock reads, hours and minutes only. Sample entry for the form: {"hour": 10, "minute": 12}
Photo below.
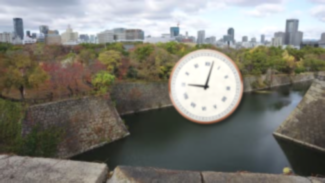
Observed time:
{"hour": 9, "minute": 2}
